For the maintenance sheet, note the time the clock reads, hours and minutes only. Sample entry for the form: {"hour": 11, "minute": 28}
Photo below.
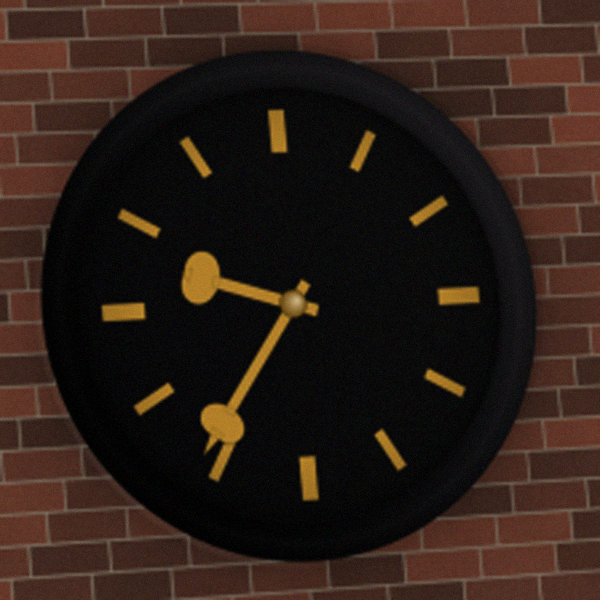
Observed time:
{"hour": 9, "minute": 36}
